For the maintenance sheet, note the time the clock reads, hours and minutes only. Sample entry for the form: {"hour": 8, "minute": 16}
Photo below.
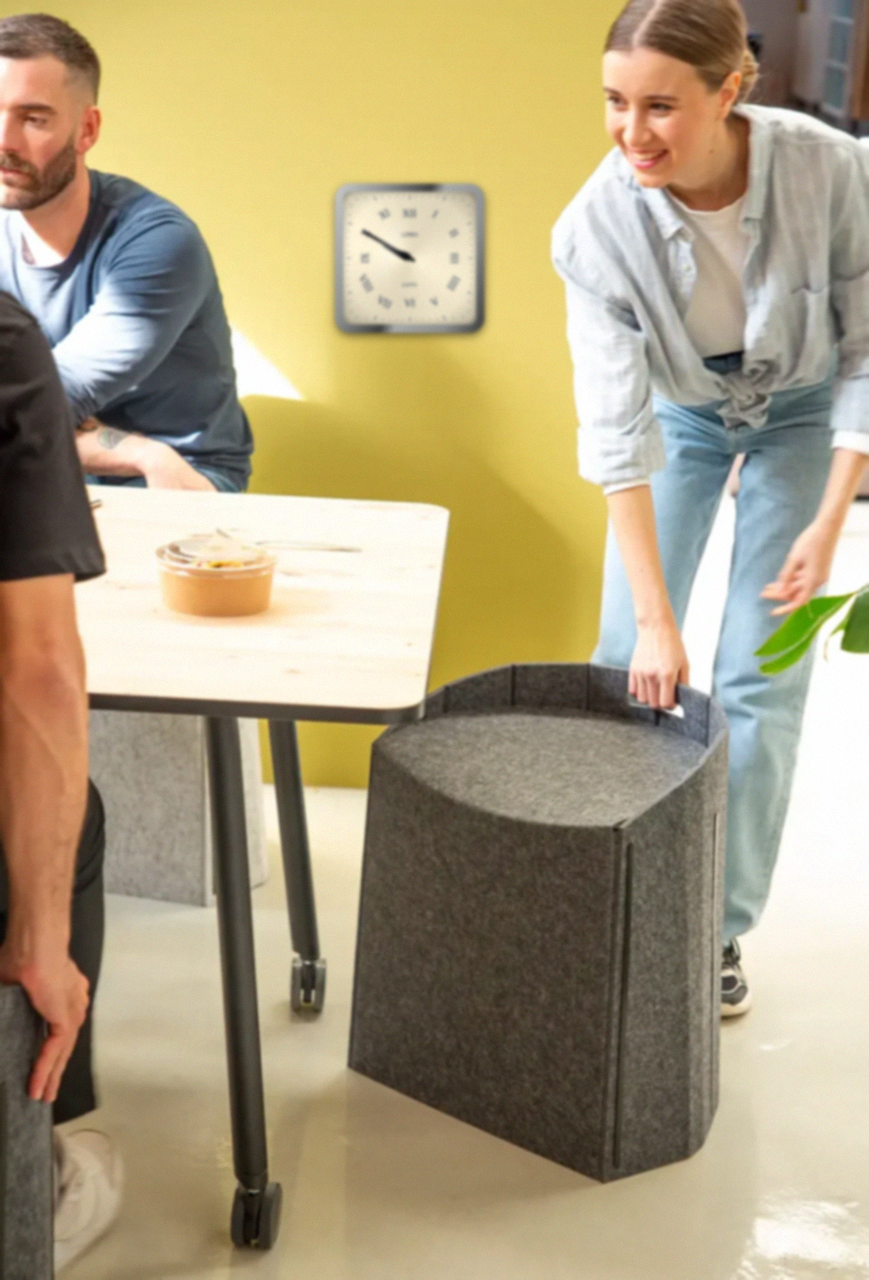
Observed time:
{"hour": 9, "minute": 50}
